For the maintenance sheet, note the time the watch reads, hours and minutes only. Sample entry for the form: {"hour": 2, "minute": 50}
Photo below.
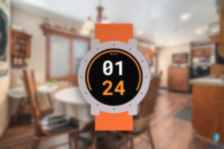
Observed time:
{"hour": 1, "minute": 24}
